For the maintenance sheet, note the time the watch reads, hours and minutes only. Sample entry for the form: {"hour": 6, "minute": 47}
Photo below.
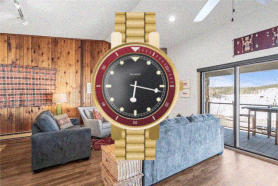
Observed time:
{"hour": 6, "minute": 17}
